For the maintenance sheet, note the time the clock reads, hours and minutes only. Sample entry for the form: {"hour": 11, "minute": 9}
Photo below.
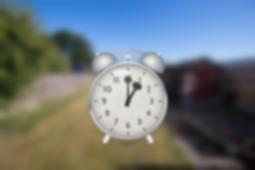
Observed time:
{"hour": 1, "minute": 0}
